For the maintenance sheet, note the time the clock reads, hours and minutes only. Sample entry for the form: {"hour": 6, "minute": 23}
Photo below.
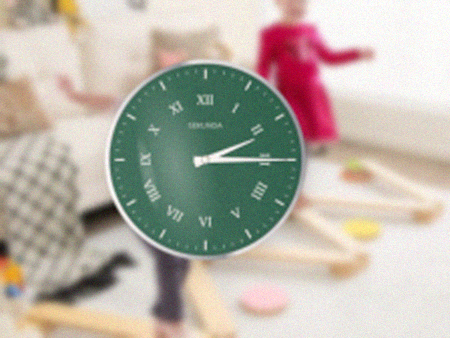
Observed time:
{"hour": 2, "minute": 15}
